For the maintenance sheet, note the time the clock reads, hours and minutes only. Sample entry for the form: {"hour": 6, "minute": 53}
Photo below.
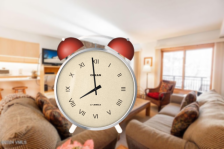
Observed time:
{"hour": 7, "minute": 59}
